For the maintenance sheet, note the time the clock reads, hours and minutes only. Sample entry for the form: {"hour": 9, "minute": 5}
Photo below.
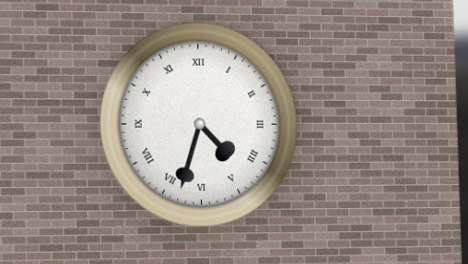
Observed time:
{"hour": 4, "minute": 33}
